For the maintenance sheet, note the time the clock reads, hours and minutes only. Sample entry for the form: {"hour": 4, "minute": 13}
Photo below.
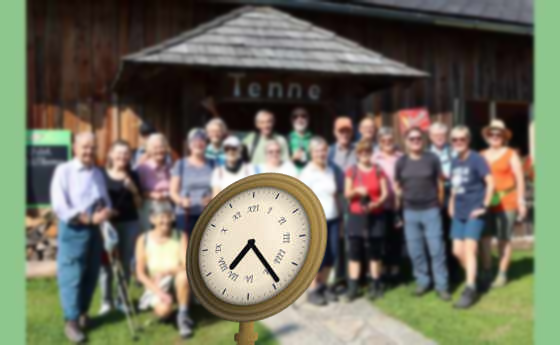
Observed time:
{"hour": 7, "minute": 24}
